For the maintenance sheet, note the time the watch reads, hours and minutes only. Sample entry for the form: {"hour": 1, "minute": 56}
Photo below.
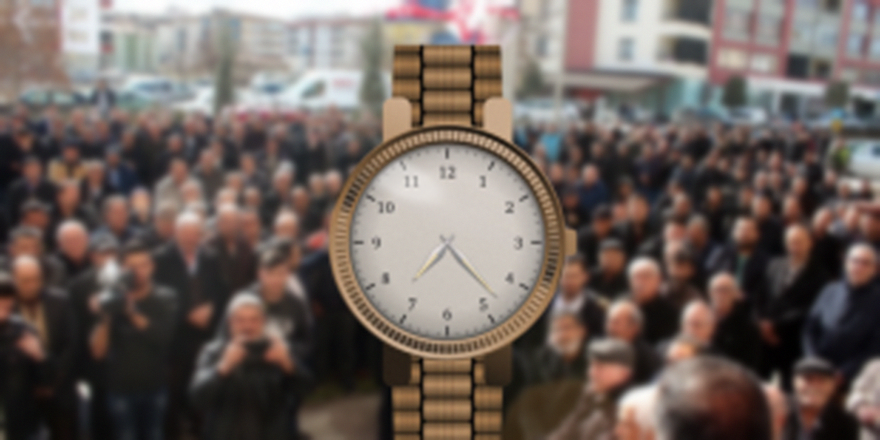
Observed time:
{"hour": 7, "minute": 23}
